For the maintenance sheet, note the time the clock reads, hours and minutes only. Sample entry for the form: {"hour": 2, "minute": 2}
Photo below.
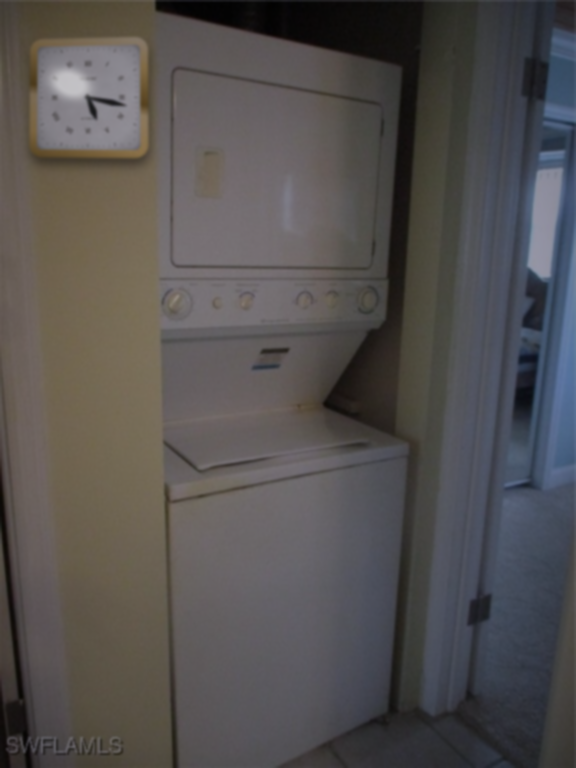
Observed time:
{"hour": 5, "minute": 17}
